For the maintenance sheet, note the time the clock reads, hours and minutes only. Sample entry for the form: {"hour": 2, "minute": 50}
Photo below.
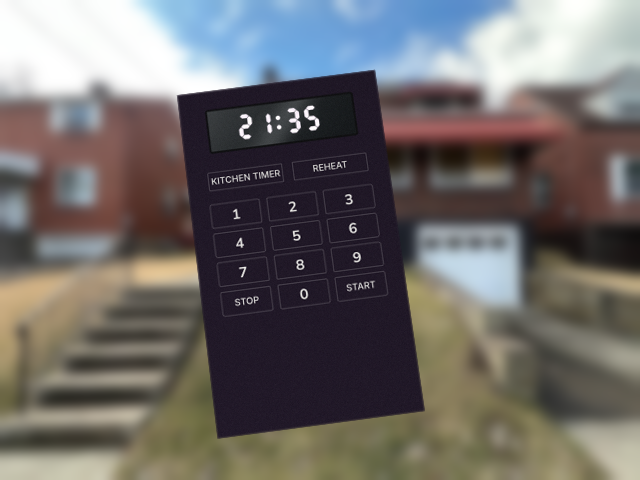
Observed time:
{"hour": 21, "minute": 35}
